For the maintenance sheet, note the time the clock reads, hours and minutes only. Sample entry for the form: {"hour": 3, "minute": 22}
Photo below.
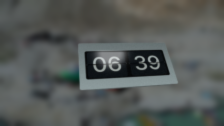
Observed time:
{"hour": 6, "minute": 39}
